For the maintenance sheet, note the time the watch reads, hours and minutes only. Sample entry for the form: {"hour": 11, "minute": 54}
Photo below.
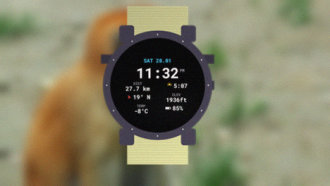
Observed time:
{"hour": 11, "minute": 32}
